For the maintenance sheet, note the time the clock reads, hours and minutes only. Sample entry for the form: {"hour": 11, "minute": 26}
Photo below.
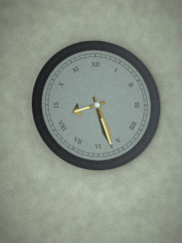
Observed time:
{"hour": 8, "minute": 27}
